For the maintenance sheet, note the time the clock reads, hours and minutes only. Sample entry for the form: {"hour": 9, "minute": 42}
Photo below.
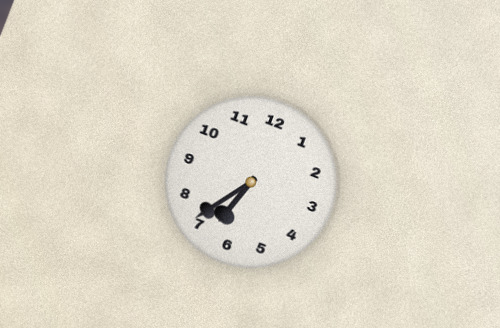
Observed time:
{"hour": 6, "minute": 36}
